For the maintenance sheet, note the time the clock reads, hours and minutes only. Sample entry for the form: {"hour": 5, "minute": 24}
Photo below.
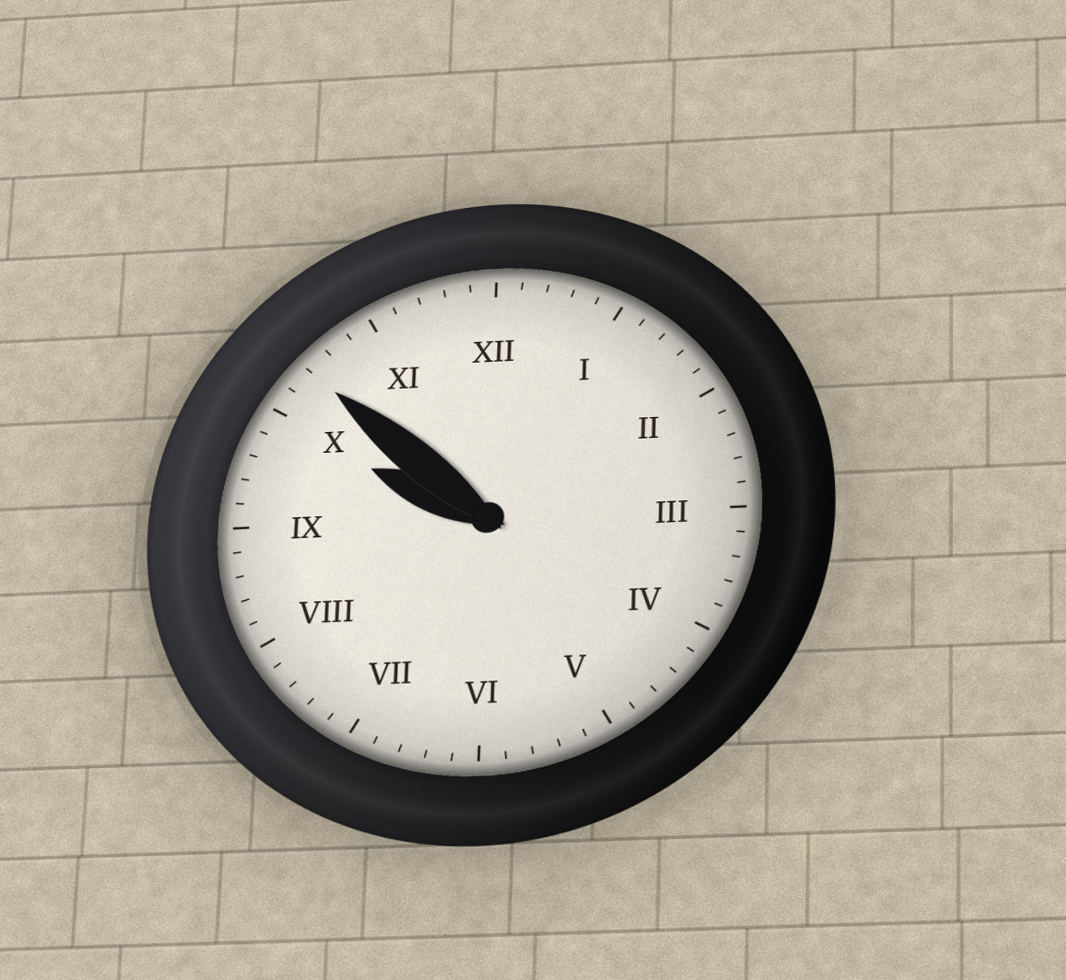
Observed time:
{"hour": 9, "minute": 52}
